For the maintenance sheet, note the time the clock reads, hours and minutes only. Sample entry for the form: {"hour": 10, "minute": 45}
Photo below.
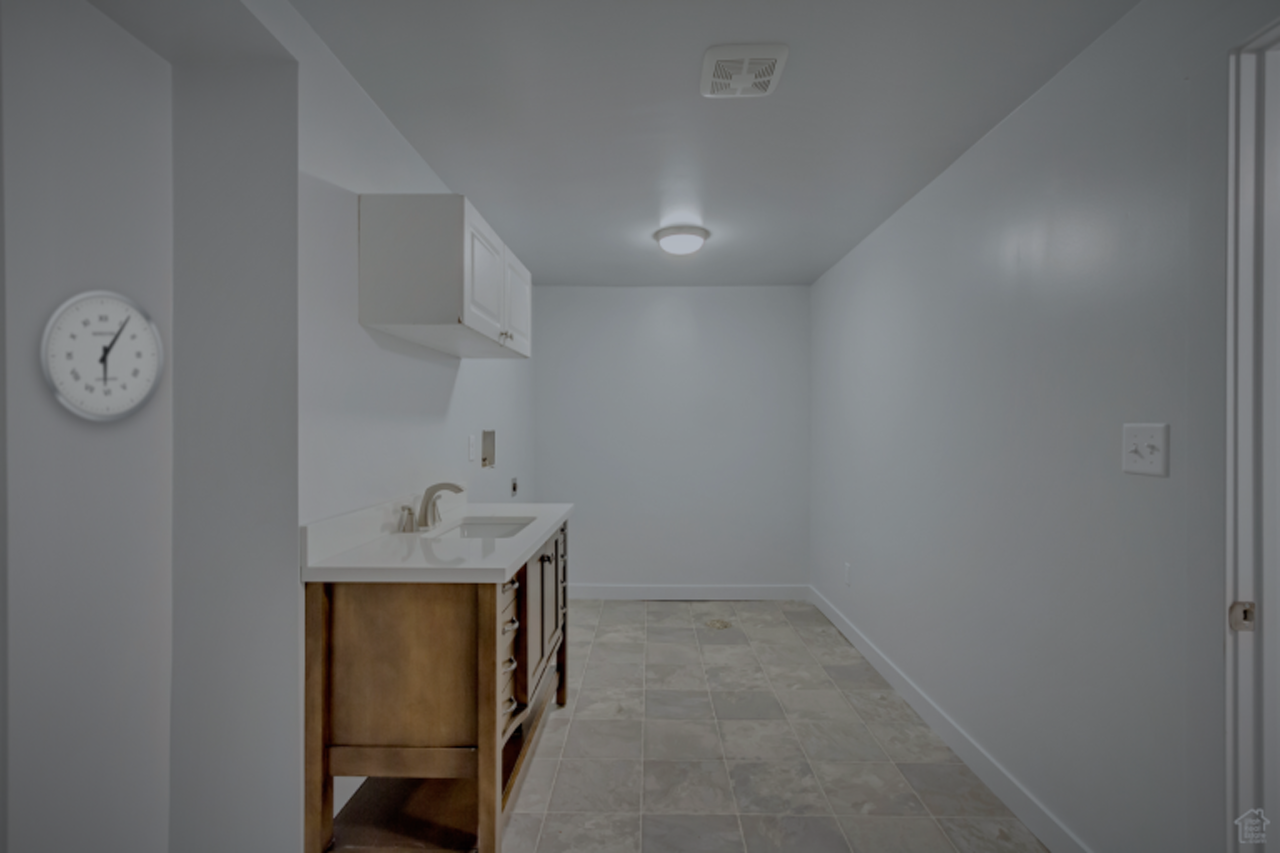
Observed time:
{"hour": 6, "minute": 6}
